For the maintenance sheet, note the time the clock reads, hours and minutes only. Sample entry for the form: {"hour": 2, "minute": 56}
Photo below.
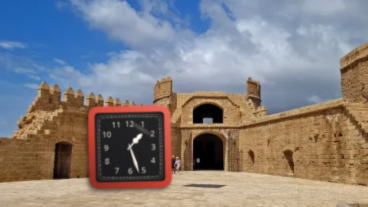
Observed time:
{"hour": 1, "minute": 27}
